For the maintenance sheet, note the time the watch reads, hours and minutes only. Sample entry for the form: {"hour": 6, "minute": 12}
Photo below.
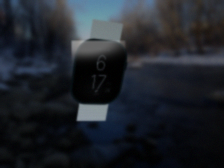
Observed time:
{"hour": 6, "minute": 17}
